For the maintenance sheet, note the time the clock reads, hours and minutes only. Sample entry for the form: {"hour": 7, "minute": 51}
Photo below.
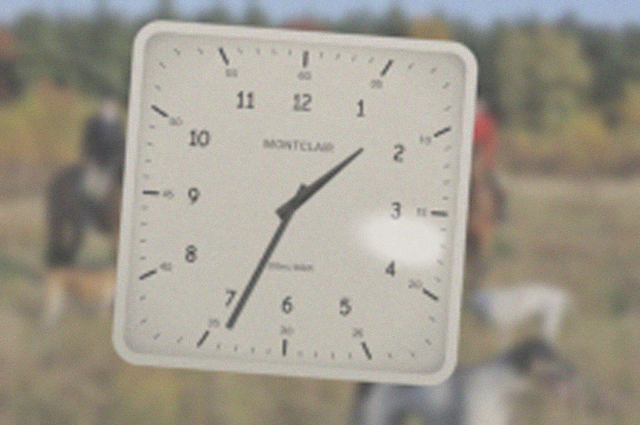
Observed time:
{"hour": 1, "minute": 34}
